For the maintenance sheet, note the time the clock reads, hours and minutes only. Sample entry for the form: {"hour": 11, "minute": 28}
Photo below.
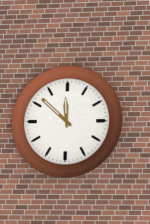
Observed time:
{"hour": 11, "minute": 52}
